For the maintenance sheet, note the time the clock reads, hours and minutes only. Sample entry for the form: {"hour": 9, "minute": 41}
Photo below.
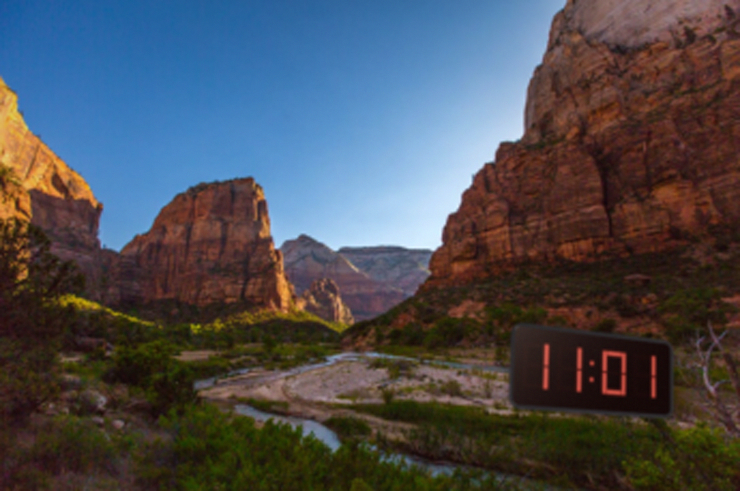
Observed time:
{"hour": 11, "minute": 1}
